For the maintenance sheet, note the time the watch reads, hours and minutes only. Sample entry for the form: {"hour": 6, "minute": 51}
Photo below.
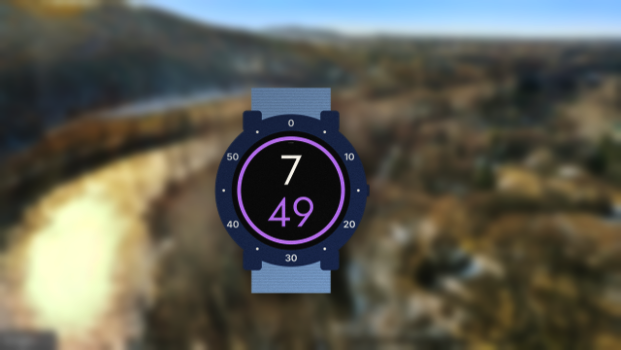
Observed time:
{"hour": 7, "minute": 49}
